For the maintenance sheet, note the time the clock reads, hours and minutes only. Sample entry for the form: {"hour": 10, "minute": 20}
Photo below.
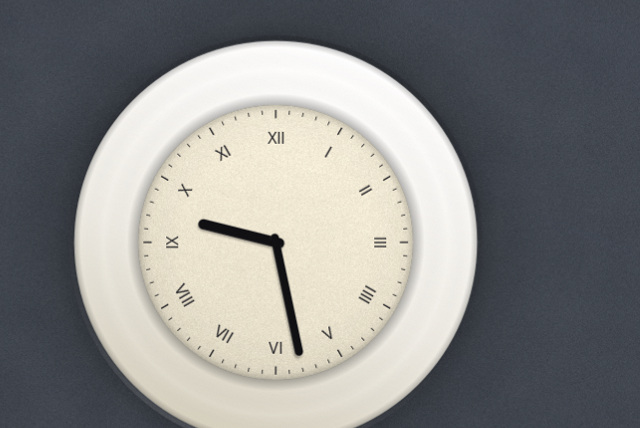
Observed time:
{"hour": 9, "minute": 28}
